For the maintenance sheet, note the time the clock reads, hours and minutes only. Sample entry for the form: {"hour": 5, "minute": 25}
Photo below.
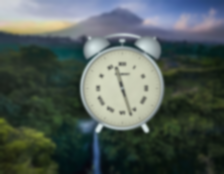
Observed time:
{"hour": 11, "minute": 27}
